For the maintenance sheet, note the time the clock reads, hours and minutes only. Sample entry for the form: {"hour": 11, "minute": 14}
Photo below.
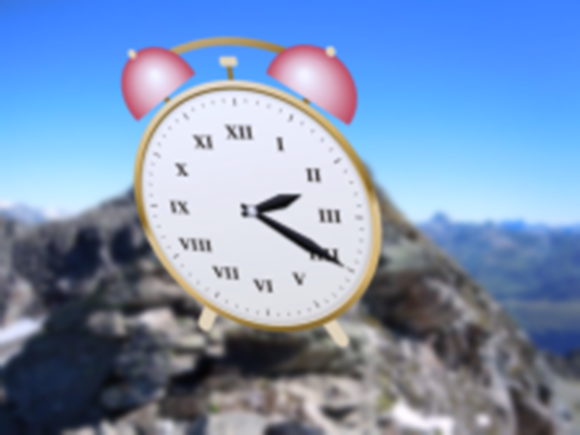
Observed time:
{"hour": 2, "minute": 20}
